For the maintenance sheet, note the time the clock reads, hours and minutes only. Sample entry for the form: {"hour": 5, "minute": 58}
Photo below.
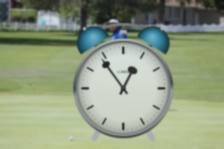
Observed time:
{"hour": 12, "minute": 54}
